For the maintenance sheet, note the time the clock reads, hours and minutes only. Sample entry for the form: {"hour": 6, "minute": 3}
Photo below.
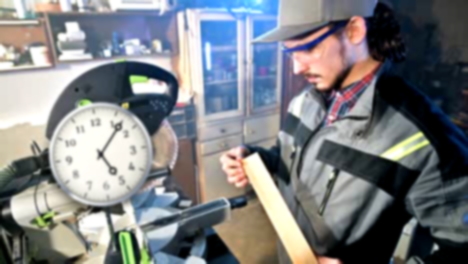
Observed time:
{"hour": 5, "minute": 7}
